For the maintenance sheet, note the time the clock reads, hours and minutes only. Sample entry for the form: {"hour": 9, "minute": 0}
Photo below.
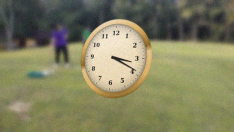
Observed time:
{"hour": 3, "minute": 19}
